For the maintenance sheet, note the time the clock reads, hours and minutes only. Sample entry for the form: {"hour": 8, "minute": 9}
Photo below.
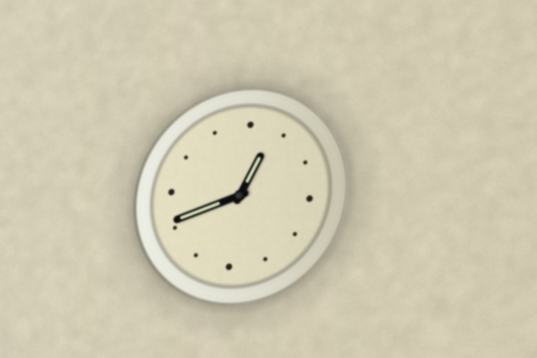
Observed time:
{"hour": 12, "minute": 41}
